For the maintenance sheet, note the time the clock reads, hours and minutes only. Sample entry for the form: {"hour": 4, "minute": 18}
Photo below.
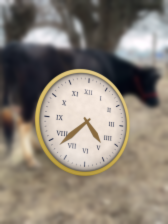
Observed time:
{"hour": 4, "minute": 38}
